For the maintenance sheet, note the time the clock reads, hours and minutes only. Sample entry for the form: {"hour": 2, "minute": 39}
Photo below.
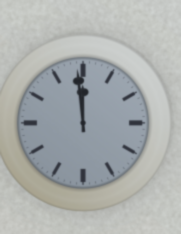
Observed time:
{"hour": 11, "minute": 59}
